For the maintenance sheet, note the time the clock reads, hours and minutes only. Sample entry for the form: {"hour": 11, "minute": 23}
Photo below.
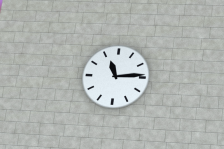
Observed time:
{"hour": 11, "minute": 14}
